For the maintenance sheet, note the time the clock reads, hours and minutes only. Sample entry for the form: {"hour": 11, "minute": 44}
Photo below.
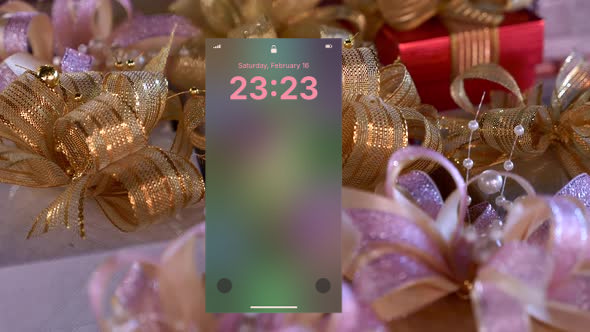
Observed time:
{"hour": 23, "minute": 23}
